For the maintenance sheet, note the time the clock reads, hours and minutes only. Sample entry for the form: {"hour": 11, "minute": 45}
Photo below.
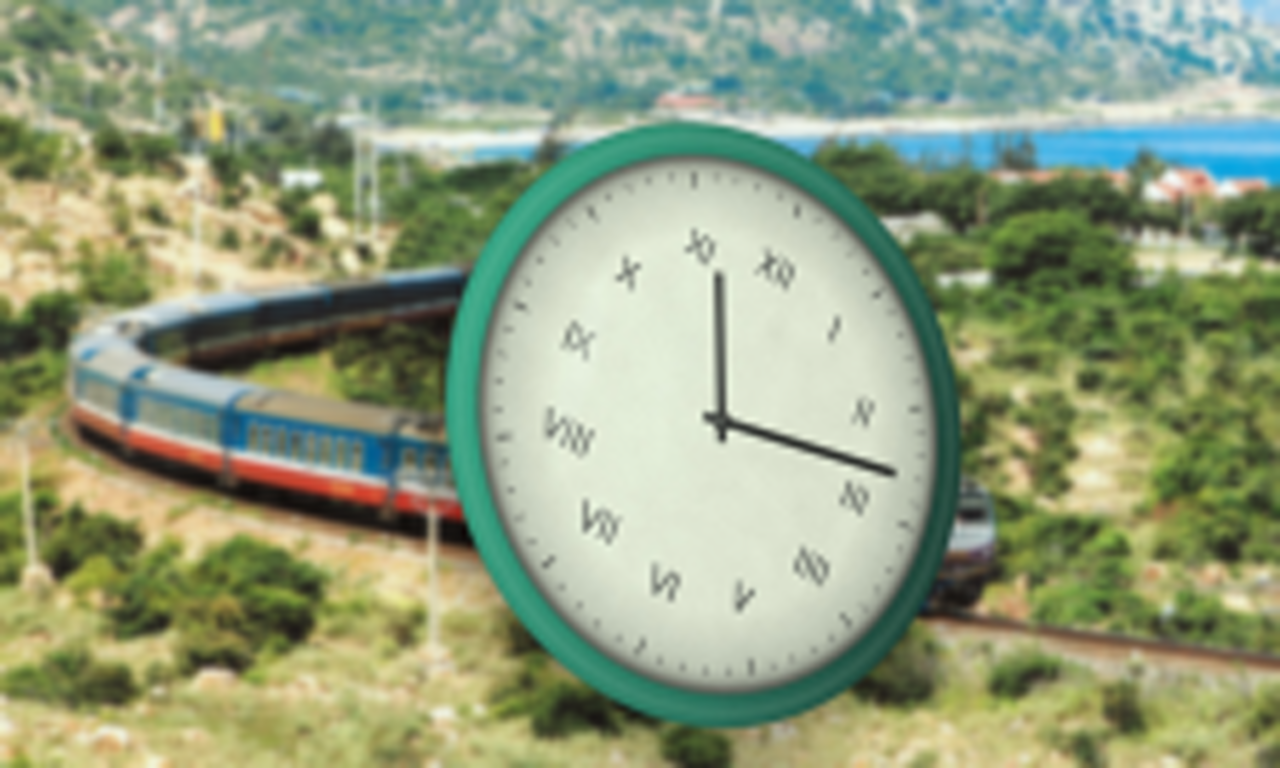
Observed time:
{"hour": 11, "minute": 13}
